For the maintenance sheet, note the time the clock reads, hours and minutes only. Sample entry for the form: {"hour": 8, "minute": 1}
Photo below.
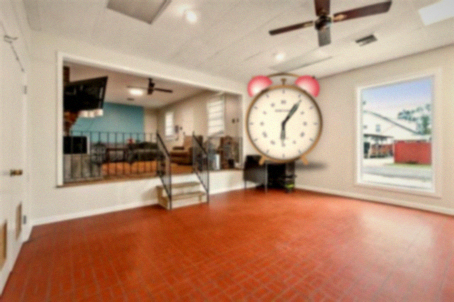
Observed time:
{"hour": 6, "minute": 6}
